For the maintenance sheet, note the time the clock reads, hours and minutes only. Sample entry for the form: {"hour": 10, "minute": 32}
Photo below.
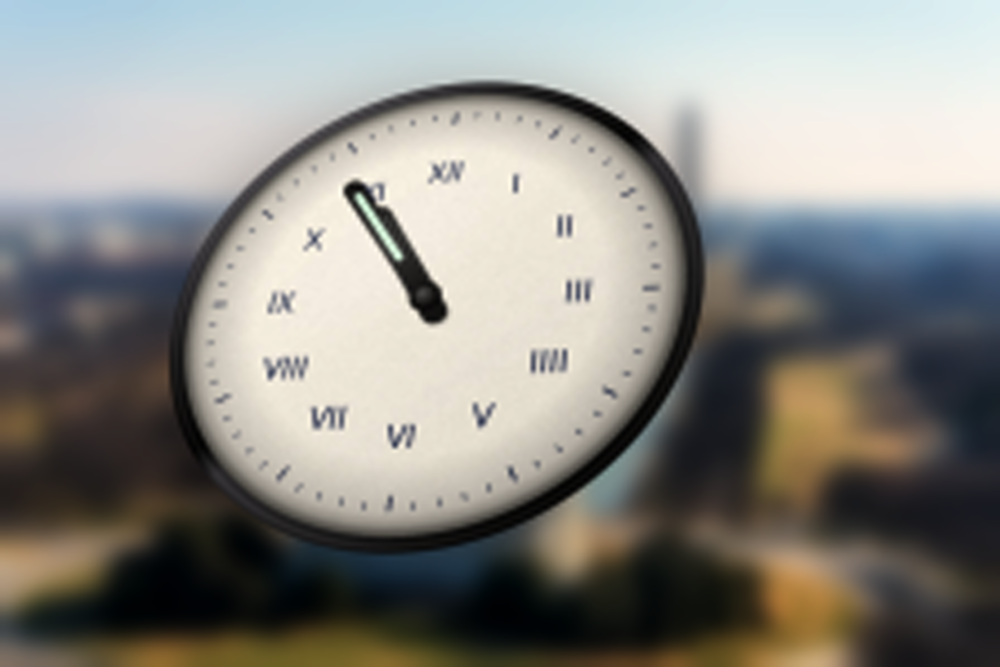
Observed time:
{"hour": 10, "minute": 54}
